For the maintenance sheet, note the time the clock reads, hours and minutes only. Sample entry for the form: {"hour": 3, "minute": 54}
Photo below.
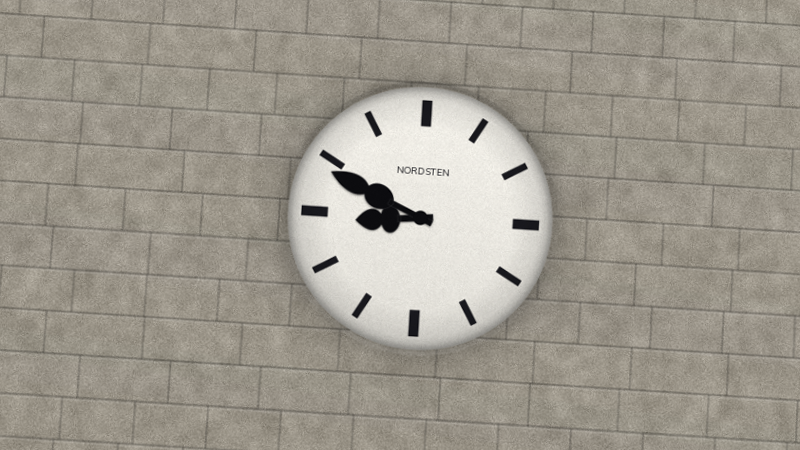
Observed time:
{"hour": 8, "minute": 49}
